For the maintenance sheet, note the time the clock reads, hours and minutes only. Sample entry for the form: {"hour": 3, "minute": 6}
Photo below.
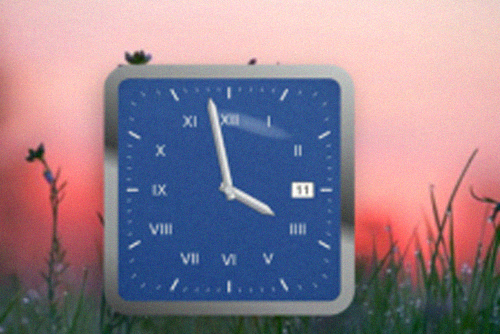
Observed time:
{"hour": 3, "minute": 58}
